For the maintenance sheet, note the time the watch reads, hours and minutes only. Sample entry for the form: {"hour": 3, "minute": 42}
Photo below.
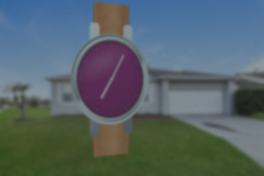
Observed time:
{"hour": 7, "minute": 5}
